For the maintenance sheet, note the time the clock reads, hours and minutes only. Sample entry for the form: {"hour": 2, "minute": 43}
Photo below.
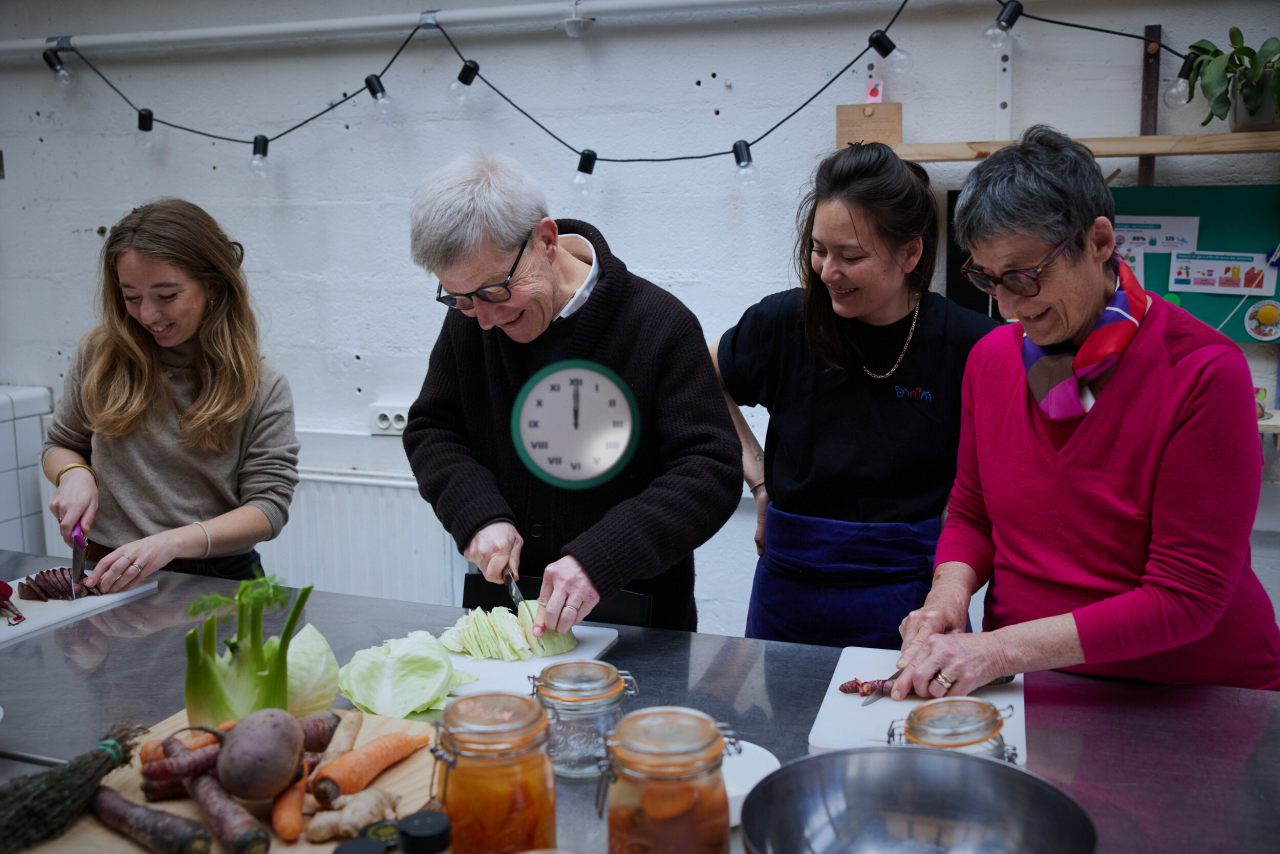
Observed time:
{"hour": 12, "minute": 0}
